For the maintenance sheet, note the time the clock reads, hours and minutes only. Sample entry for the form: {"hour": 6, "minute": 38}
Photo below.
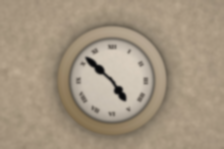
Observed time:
{"hour": 4, "minute": 52}
